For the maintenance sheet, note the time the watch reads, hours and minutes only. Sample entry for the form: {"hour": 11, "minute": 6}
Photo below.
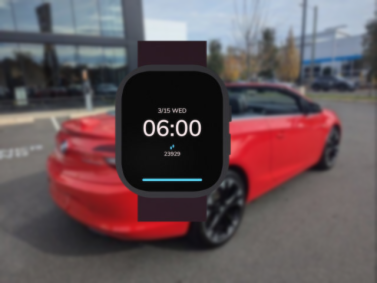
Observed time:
{"hour": 6, "minute": 0}
